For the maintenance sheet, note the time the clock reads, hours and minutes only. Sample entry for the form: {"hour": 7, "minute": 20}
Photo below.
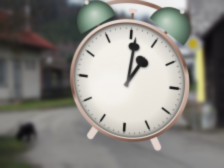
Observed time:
{"hour": 1, "minute": 1}
